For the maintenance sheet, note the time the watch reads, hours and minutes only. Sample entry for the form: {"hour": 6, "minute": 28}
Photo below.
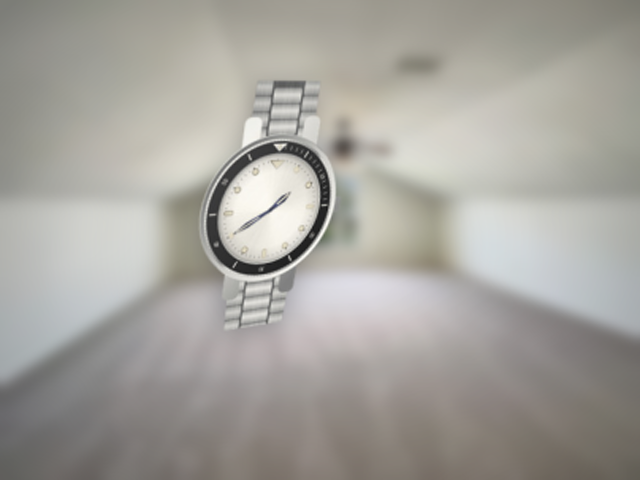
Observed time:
{"hour": 1, "minute": 40}
